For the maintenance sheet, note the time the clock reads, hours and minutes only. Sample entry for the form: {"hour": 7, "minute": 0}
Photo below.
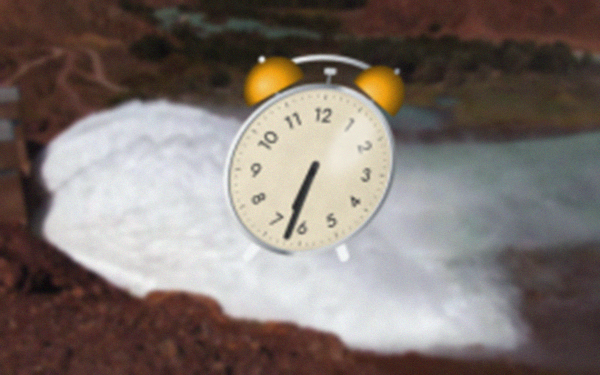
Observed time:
{"hour": 6, "minute": 32}
